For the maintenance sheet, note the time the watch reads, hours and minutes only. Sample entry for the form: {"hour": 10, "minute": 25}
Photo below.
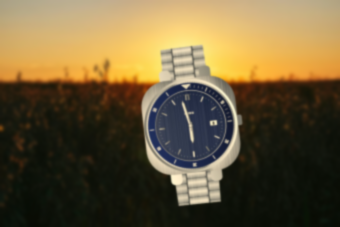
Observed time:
{"hour": 5, "minute": 58}
